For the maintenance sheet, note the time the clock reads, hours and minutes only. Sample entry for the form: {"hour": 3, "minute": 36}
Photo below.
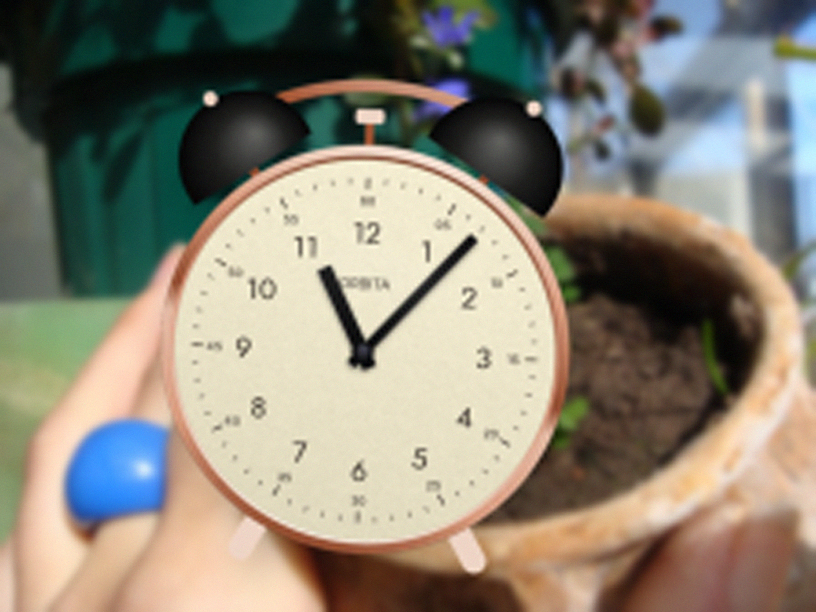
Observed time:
{"hour": 11, "minute": 7}
